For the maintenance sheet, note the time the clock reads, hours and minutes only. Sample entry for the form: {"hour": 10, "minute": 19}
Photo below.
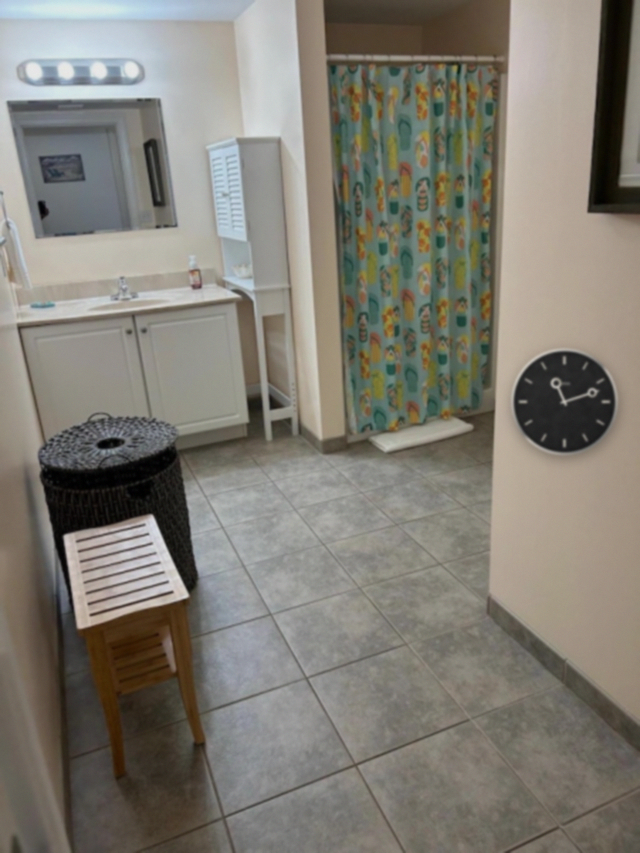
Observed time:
{"hour": 11, "minute": 12}
